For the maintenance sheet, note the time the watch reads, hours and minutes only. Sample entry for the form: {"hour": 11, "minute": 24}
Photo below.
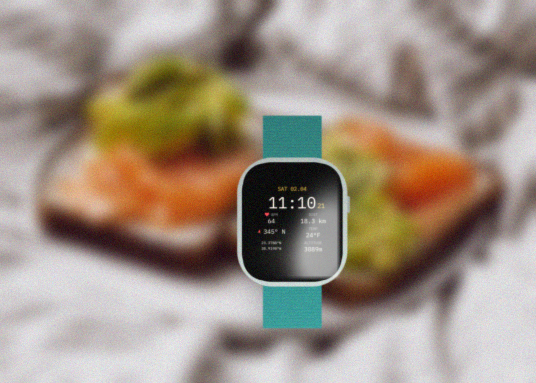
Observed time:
{"hour": 11, "minute": 10}
